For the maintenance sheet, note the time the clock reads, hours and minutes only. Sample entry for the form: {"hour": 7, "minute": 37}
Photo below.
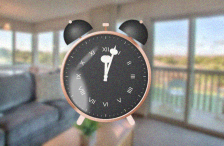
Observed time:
{"hour": 12, "minute": 3}
